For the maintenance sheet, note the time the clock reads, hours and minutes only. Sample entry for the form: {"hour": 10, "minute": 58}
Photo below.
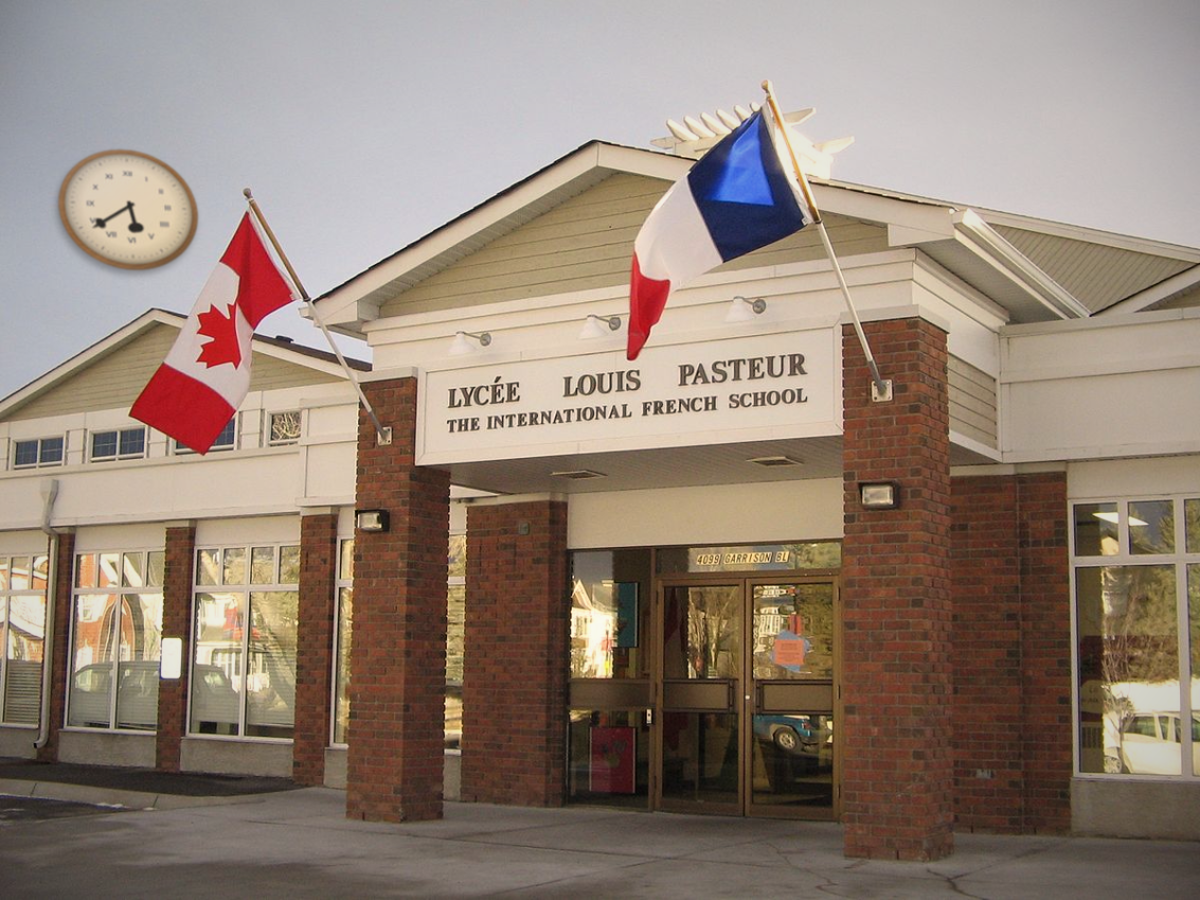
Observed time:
{"hour": 5, "minute": 39}
